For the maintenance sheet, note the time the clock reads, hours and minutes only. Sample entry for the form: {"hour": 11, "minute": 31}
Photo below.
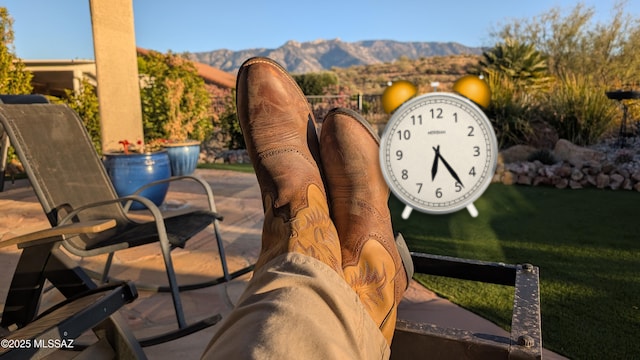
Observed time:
{"hour": 6, "minute": 24}
